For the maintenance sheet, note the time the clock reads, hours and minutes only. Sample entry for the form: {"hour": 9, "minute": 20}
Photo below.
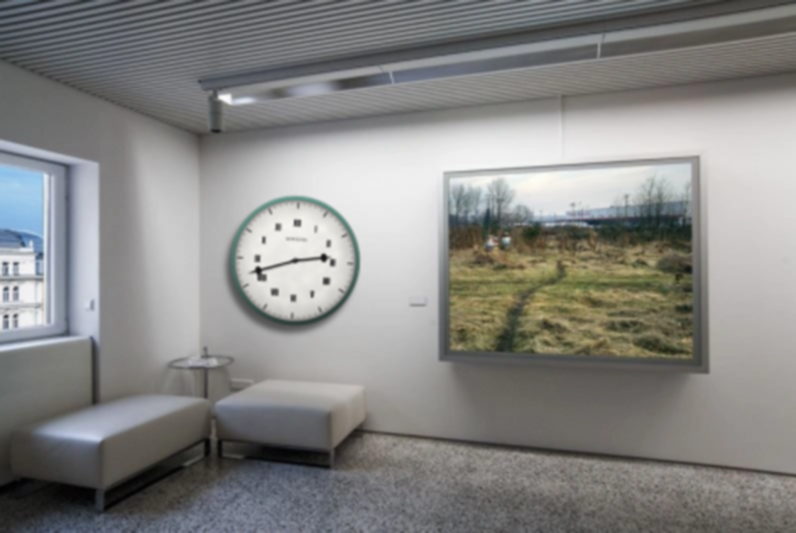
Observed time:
{"hour": 2, "minute": 42}
